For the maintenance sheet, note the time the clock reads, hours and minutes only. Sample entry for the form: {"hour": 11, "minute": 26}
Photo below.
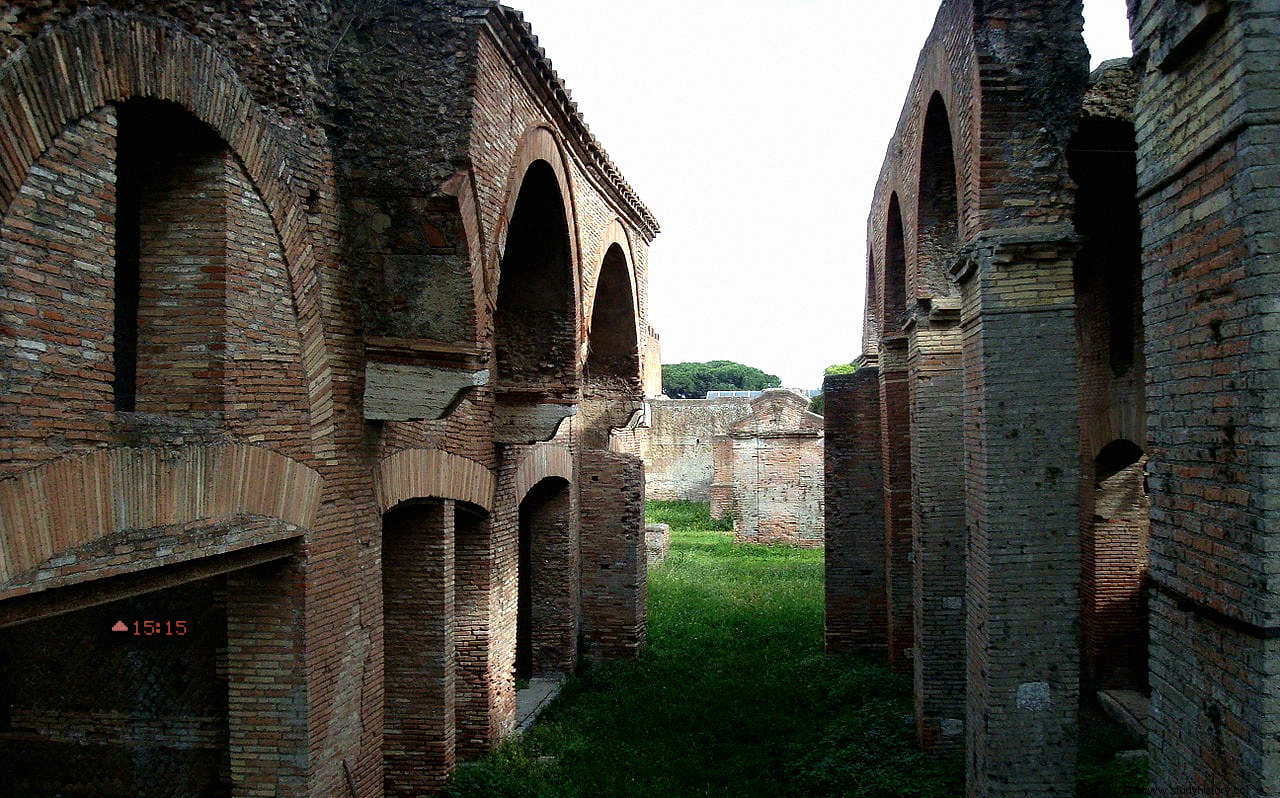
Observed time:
{"hour": 15, "minute": 15}
